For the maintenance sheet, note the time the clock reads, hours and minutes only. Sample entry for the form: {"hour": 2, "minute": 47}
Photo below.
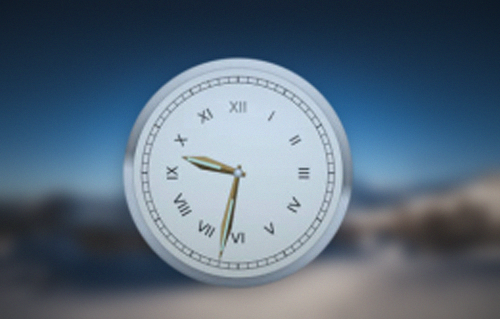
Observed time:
{"hour": 9, "minute": 32}
